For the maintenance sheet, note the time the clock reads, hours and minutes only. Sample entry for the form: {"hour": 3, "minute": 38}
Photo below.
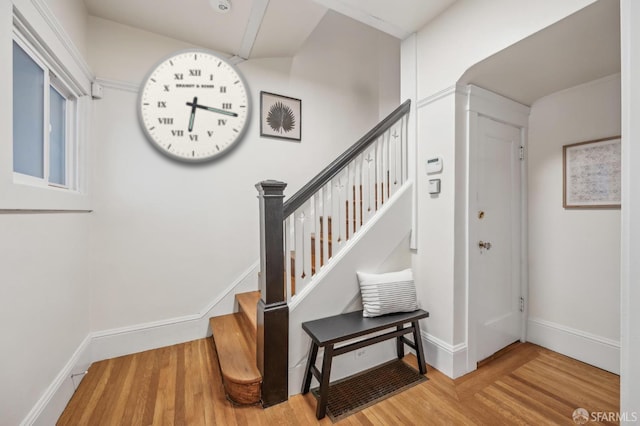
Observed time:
{"hour": 6, "minute": 17}
